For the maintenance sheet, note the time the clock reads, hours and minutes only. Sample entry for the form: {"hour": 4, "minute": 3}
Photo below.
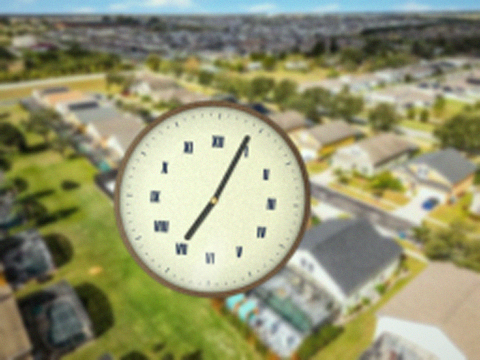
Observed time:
{"hour": 7, "minute": 4}
